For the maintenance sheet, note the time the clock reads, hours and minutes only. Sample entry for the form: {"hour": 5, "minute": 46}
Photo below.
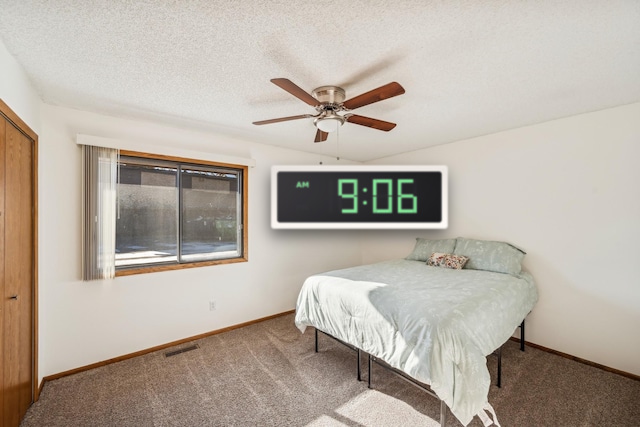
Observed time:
{"hour": 9, "minute": 6}
